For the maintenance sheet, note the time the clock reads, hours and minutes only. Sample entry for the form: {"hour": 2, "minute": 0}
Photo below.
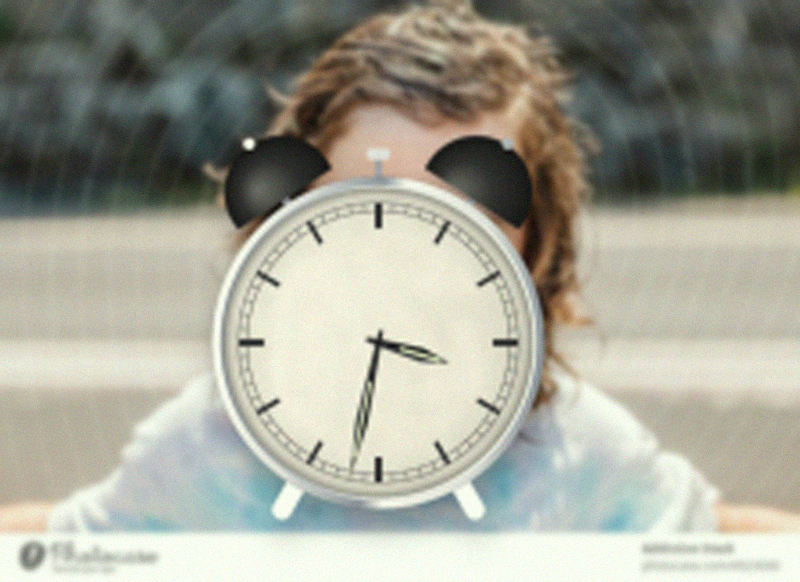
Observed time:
{"hour": 3, "minute": 32}
